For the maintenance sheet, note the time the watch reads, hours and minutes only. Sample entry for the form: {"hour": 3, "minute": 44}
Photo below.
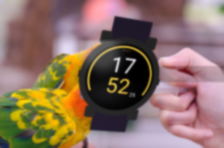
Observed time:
{"hour": 17, "minute": 52}
